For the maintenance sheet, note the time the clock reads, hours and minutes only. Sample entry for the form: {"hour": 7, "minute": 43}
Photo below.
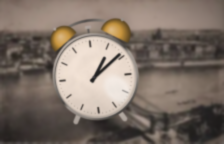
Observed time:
{"hour": 1, "minute": 9}
